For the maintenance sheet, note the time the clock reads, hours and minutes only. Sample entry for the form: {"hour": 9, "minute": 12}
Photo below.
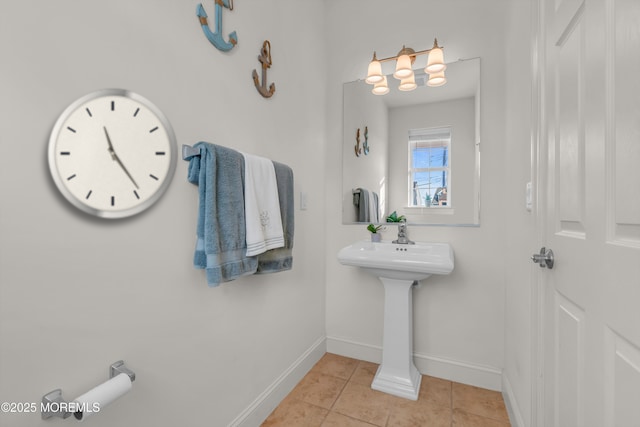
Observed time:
{"hour": 11, "minute": 24}
